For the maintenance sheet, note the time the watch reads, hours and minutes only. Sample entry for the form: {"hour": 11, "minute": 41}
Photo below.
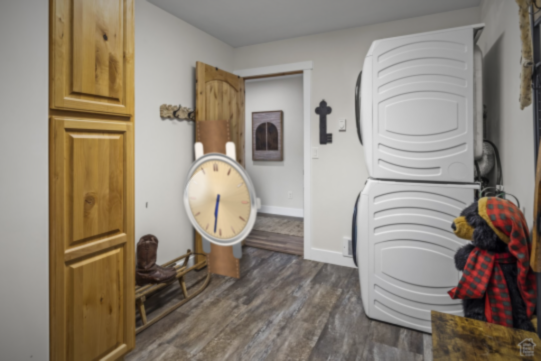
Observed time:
{"hour": 6, "minute": 32}
